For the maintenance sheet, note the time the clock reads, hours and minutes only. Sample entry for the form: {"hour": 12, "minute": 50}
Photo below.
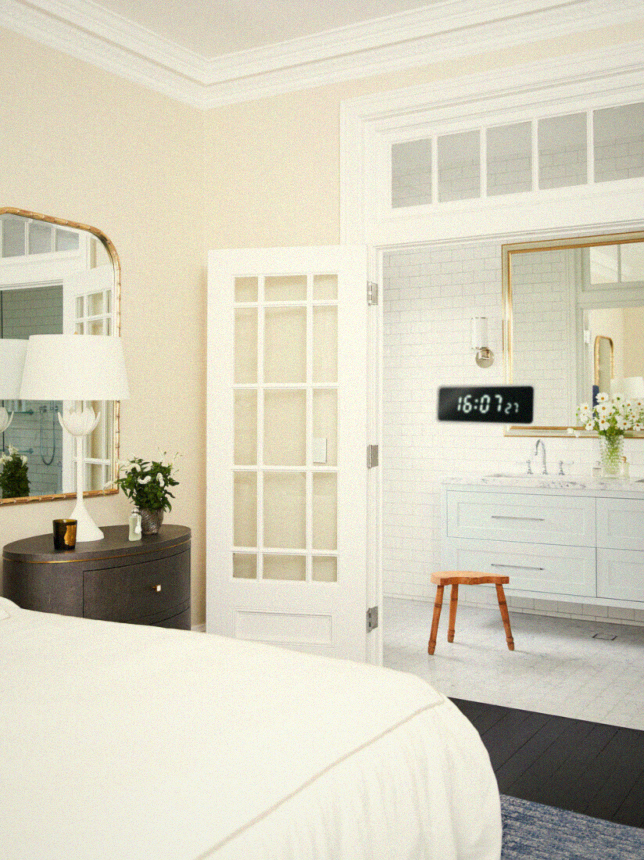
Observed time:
{"hour": 16, "minute": 7}
